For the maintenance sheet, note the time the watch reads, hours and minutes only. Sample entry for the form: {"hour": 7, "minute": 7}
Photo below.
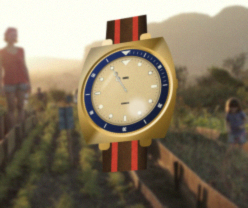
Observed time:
{"hour": 10, "minute": 55}
